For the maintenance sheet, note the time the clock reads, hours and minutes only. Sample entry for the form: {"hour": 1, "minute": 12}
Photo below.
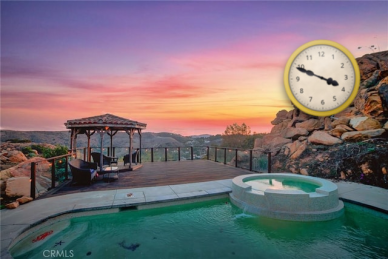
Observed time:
{"hour": 3, "minute": 49}
